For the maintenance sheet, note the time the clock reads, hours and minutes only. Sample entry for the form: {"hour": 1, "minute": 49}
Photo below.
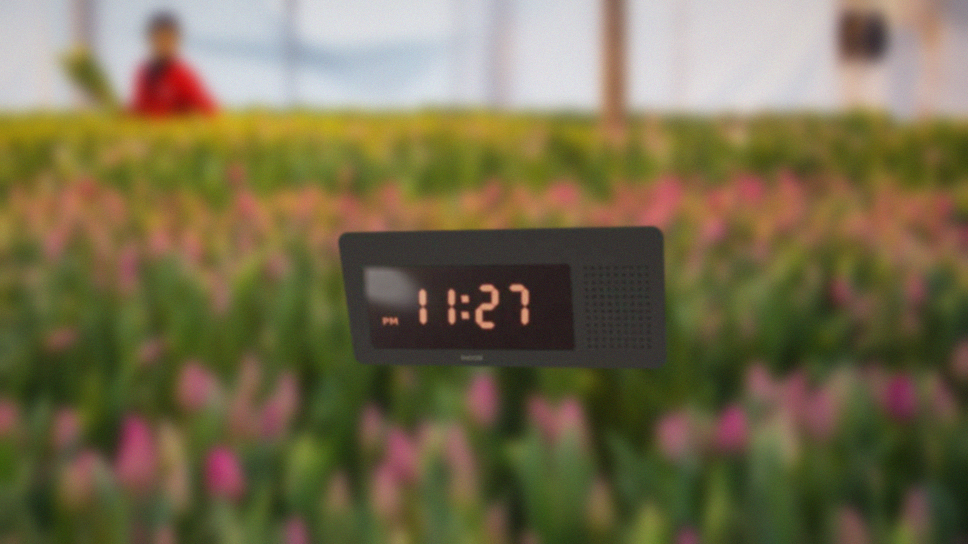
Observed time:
{"hour": 11, "minute": 27}
